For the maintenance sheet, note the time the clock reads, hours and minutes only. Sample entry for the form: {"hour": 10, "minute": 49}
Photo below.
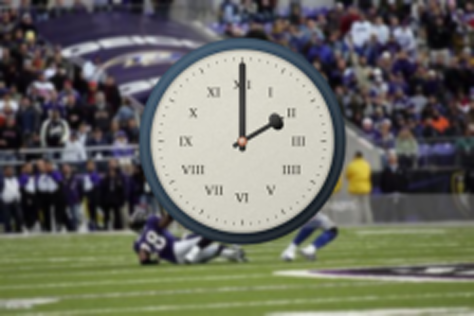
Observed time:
{"hour": 2, "minute": 0}
